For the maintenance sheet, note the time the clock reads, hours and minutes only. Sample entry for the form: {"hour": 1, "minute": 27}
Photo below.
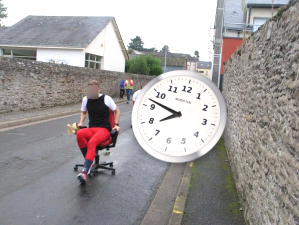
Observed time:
{"hour": 7, "minute": 47}
